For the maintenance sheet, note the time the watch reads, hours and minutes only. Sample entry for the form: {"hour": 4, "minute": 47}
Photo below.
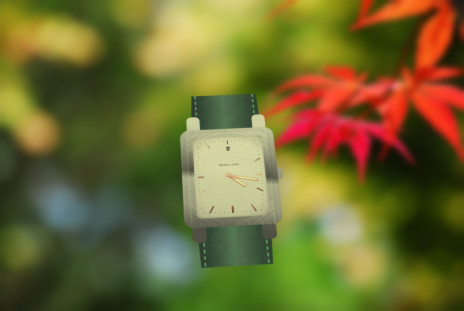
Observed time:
{"hour": 4, "minute": 17}
